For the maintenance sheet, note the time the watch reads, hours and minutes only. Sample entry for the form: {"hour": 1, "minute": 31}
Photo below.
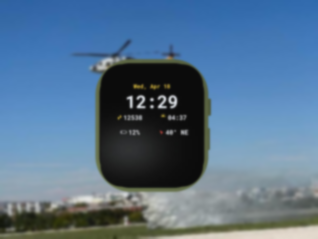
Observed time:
{"hour": 12, "minute": 29}
